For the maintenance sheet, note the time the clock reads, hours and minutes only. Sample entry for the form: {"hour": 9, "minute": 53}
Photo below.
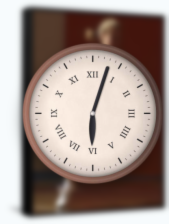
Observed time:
{"hour": 6, "minute": 3}
